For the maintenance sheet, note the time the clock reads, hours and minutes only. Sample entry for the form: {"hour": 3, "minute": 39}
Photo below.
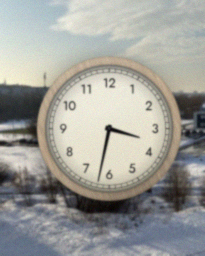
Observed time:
{"hour": 3, "minute": 32}
